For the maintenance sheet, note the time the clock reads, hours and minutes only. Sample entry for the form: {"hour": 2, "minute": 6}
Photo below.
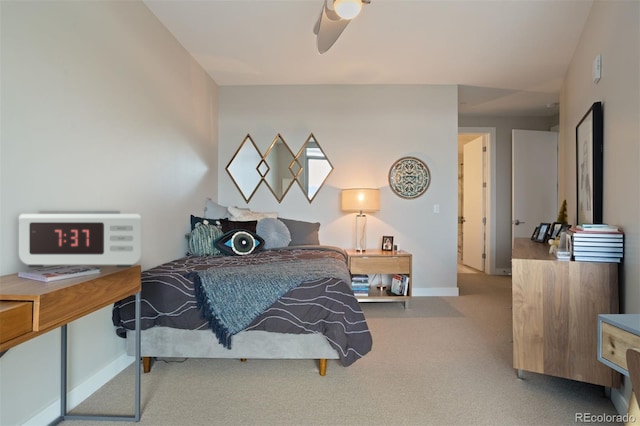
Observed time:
{"hour": 7, "minute": 37}
